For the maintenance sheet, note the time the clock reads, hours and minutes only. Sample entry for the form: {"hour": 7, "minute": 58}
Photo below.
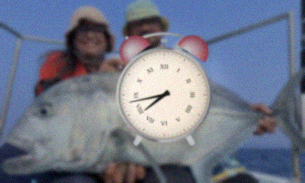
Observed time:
{"hour": 7, "minute": 43}
